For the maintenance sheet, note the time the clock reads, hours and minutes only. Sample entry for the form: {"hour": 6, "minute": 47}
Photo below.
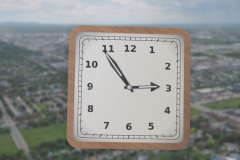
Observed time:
{"hour": 2, "minute": 54}
